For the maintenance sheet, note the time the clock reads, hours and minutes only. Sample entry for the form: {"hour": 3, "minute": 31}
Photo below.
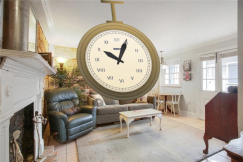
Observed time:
{"hour": 10, "minute": 4}
